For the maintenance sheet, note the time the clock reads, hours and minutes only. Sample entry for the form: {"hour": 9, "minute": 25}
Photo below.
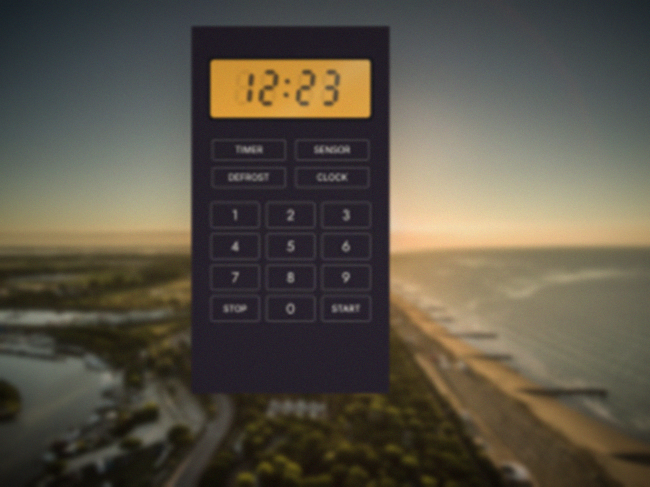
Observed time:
{"hour": 12, "minute": 23}
